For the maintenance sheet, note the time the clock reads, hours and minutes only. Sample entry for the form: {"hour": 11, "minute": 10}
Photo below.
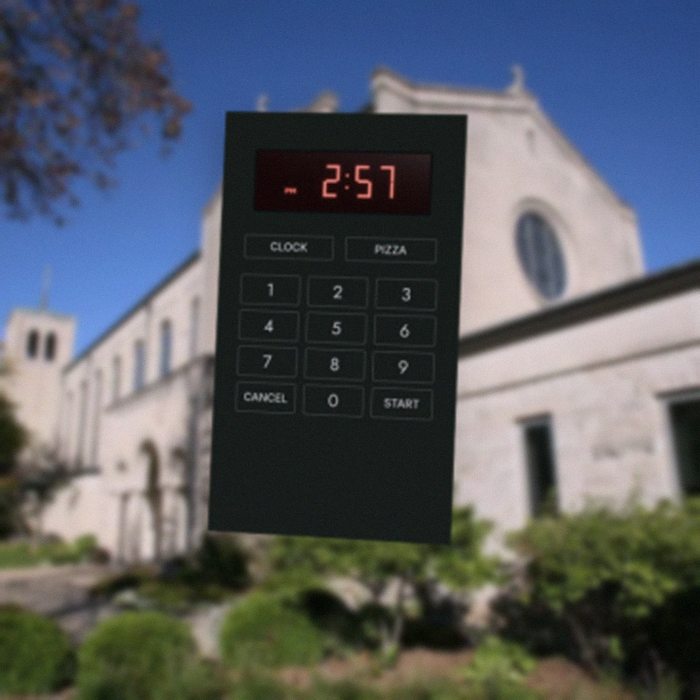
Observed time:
{"hour": 2, "minute": 57}
